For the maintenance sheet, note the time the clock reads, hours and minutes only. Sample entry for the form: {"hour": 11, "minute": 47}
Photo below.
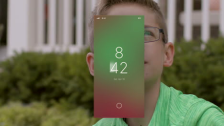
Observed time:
{"hour": 8, "minute": 42}
